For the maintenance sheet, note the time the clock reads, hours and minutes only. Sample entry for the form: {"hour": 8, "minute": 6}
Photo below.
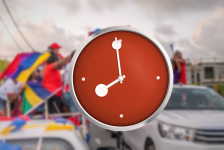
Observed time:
{"hour": 7, "minute": 59}
